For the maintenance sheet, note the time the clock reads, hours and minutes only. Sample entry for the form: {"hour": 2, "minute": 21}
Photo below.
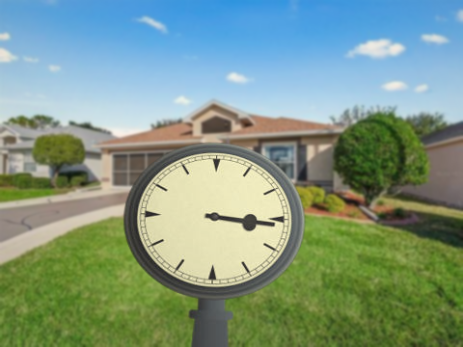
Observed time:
{"hour": 3, "minute": 16}
